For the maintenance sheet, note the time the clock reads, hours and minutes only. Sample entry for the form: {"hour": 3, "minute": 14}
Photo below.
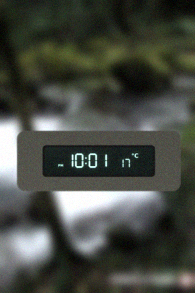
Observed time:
{"hour": 10, "minute": 1}
